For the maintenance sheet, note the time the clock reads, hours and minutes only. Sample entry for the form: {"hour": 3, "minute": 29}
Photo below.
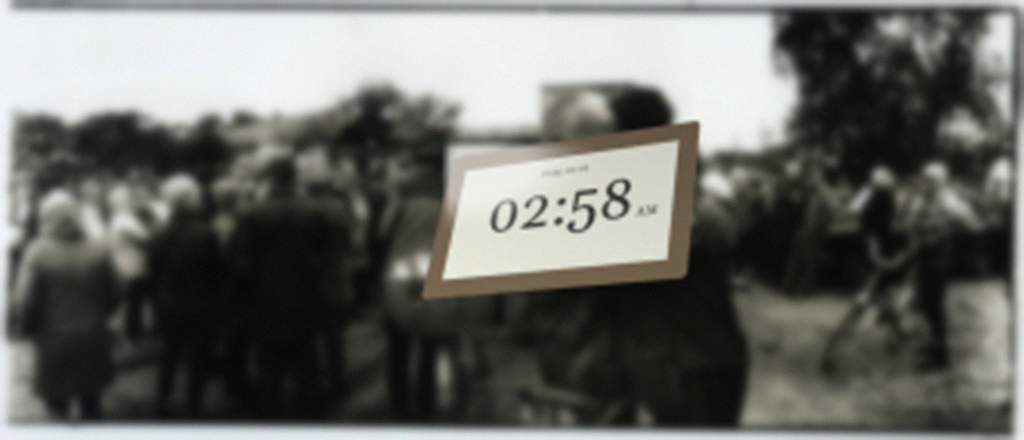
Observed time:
{"hour": 2, "minute": 58}
